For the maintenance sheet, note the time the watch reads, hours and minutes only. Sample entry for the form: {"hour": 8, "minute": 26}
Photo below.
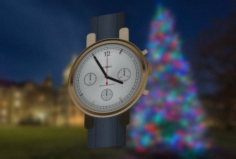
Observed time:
{"hour": 3, "minute": 55}
